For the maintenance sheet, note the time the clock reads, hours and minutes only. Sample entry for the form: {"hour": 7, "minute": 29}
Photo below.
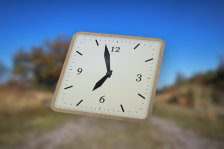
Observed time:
{"hour": 6, "minute": 57}
